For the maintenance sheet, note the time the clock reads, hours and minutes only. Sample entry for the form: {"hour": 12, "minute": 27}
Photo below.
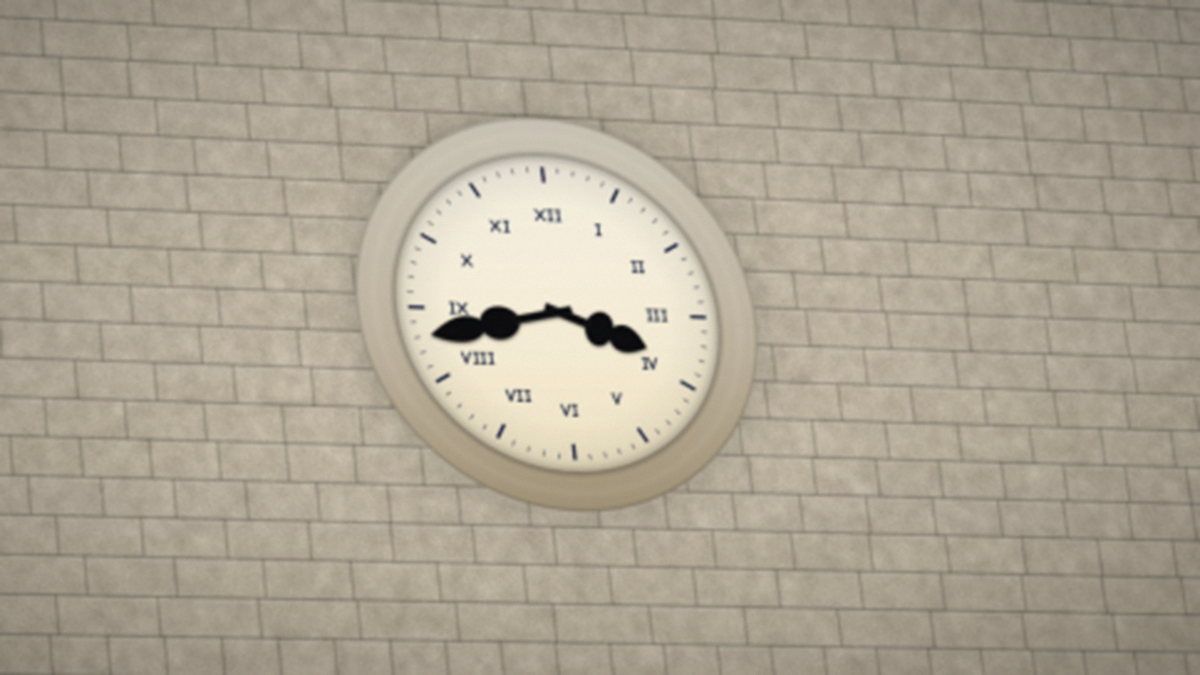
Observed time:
{"hour": 3, "minute": 43}
